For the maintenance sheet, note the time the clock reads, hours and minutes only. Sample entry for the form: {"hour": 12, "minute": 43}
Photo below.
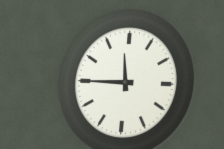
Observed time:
{"hour": 11, "minute": 45}
